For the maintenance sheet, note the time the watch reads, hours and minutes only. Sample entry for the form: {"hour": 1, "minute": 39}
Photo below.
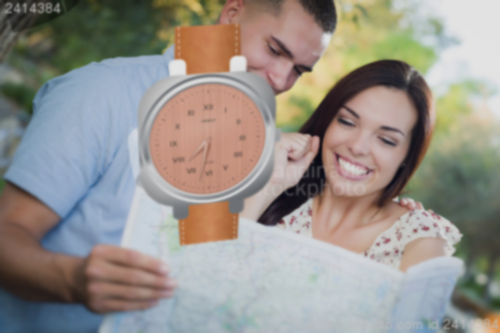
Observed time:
{"hour": 7, "minute": 32}
